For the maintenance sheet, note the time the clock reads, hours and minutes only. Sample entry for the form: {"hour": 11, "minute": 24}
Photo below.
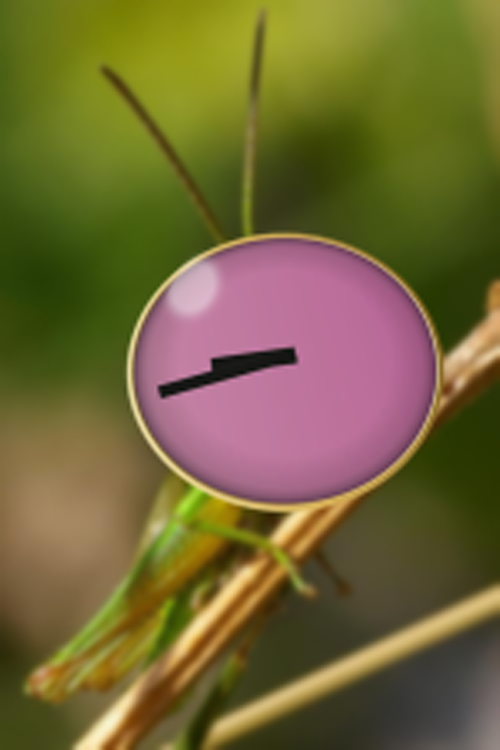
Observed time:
{"hour": 8, "minute": 42}
